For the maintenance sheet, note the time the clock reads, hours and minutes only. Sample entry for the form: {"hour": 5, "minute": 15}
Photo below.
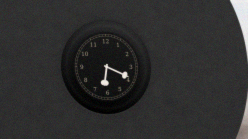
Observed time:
{"hour": 6, "minute": 19}
